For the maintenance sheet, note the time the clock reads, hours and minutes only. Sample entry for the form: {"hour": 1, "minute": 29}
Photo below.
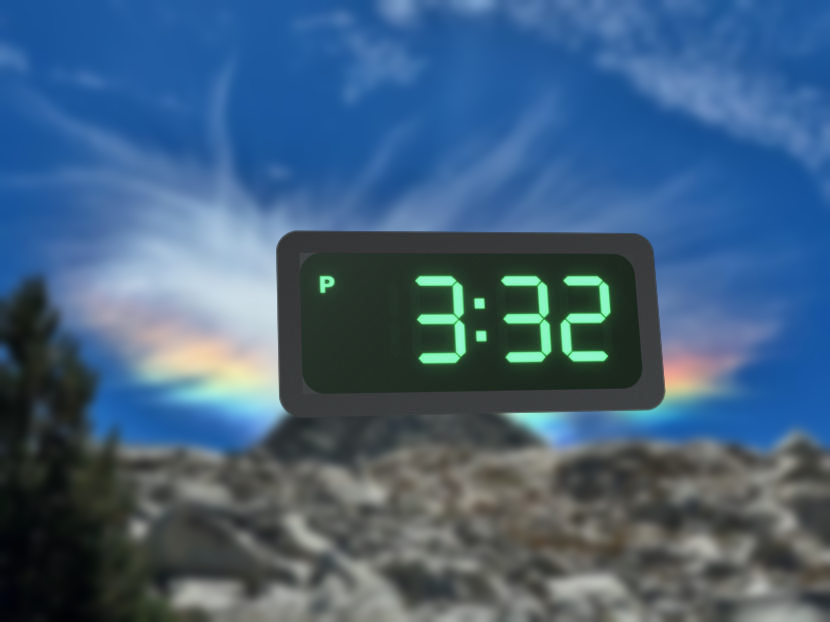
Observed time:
{"hour": 3, "minute": 32}
